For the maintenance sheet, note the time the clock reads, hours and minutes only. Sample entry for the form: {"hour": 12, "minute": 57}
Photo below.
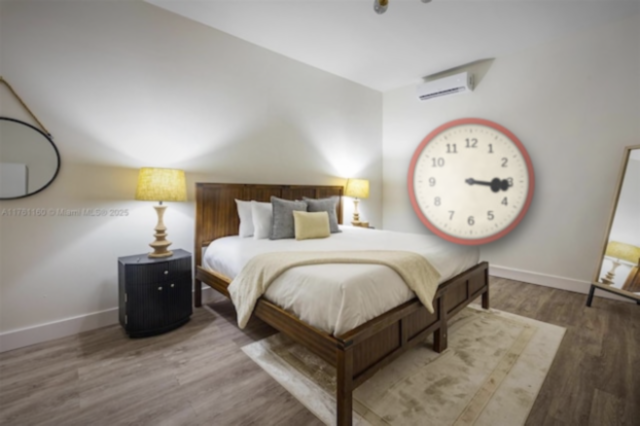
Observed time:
{"hour": 3, "minute": 16}
